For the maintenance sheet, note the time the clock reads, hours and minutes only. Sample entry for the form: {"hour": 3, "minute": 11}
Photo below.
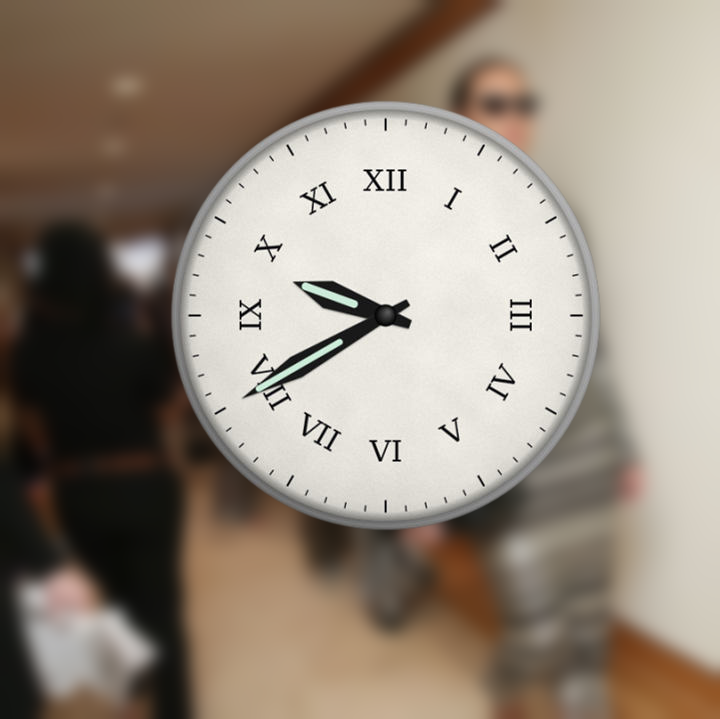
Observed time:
{"hour": 9, "minute": 40}
